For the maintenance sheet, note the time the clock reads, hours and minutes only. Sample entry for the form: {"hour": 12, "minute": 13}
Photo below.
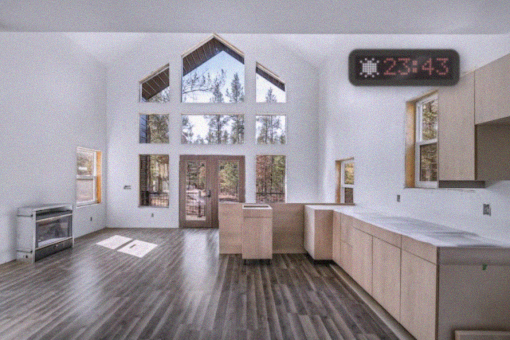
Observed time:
{"hour": 23, "minute": 43}
